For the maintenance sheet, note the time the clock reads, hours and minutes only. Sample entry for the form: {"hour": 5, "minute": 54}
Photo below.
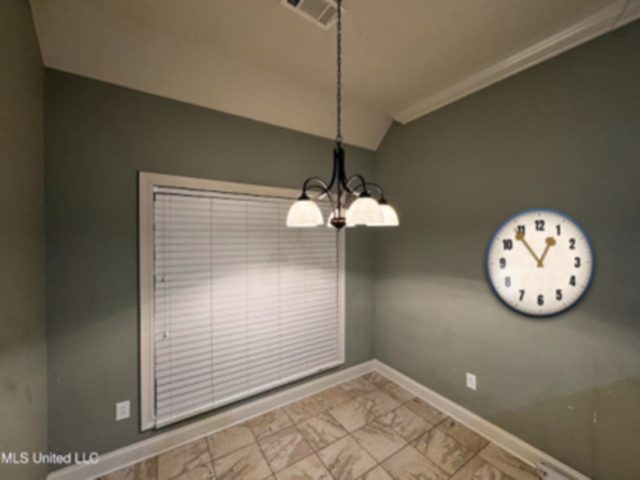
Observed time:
{"hour": 12, "minute": 54}
